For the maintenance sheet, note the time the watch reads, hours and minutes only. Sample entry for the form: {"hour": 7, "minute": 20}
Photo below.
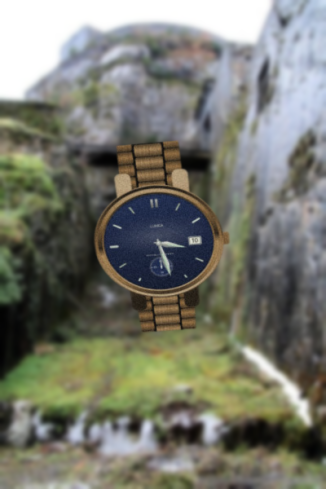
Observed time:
{"hour": 3, "minute": 28}
